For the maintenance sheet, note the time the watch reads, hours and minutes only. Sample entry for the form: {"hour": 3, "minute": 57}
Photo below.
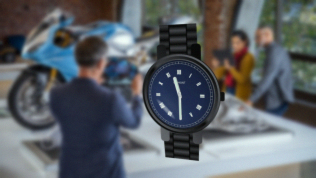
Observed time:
{"hour": 11, "minute": 30}
